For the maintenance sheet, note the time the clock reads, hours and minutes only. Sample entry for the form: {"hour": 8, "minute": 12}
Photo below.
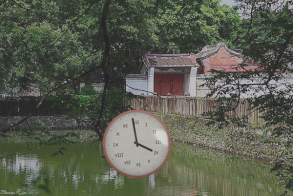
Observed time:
{"hour": 3, "minute": 59}
